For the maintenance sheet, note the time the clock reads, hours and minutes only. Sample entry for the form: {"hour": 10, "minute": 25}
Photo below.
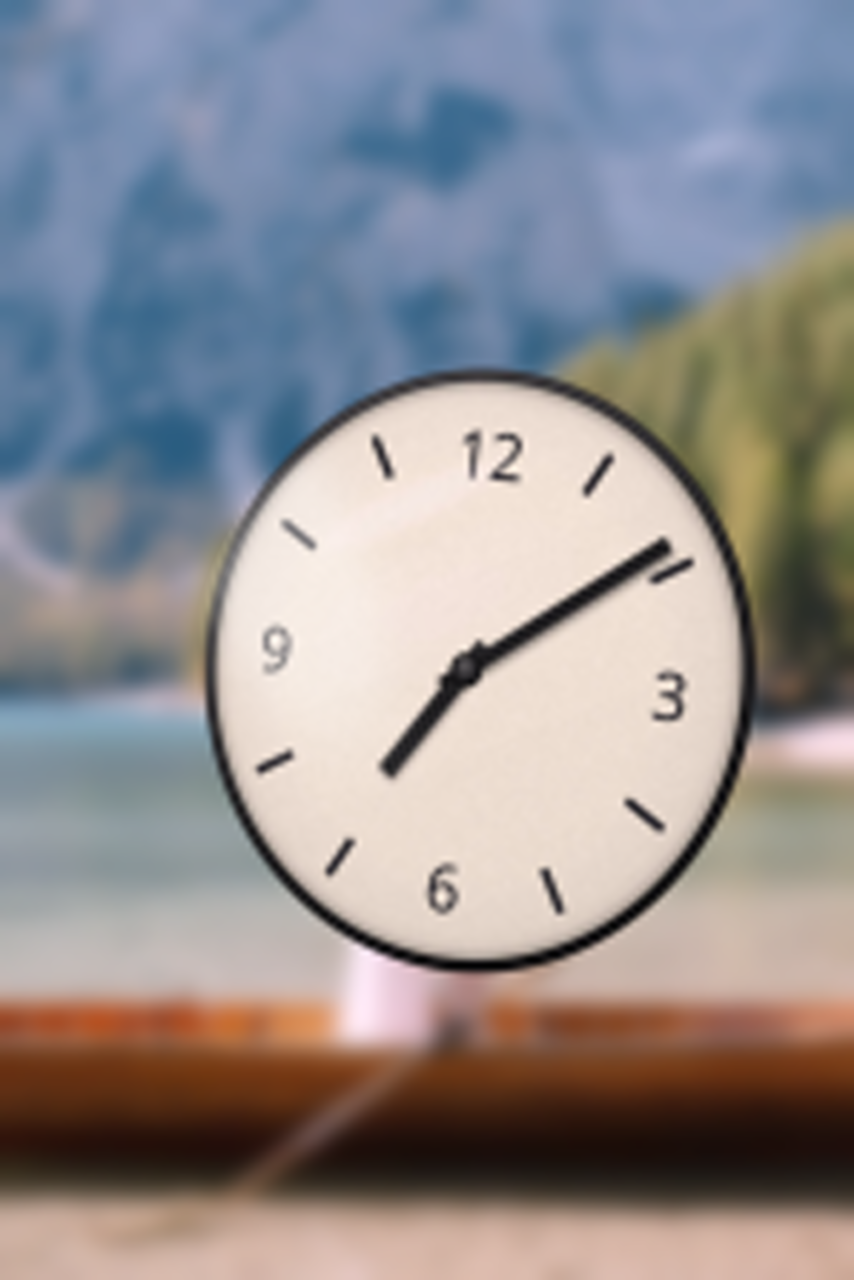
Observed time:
{"hour": 7, "minute": 9}
